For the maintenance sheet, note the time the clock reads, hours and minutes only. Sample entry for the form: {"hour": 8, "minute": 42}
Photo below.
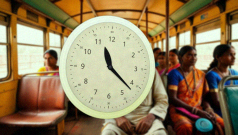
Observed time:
{"hour": 11, "minute": 22}
